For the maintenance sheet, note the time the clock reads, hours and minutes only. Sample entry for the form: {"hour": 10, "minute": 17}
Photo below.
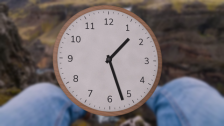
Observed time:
{"hour": 1, "minute": 27}
